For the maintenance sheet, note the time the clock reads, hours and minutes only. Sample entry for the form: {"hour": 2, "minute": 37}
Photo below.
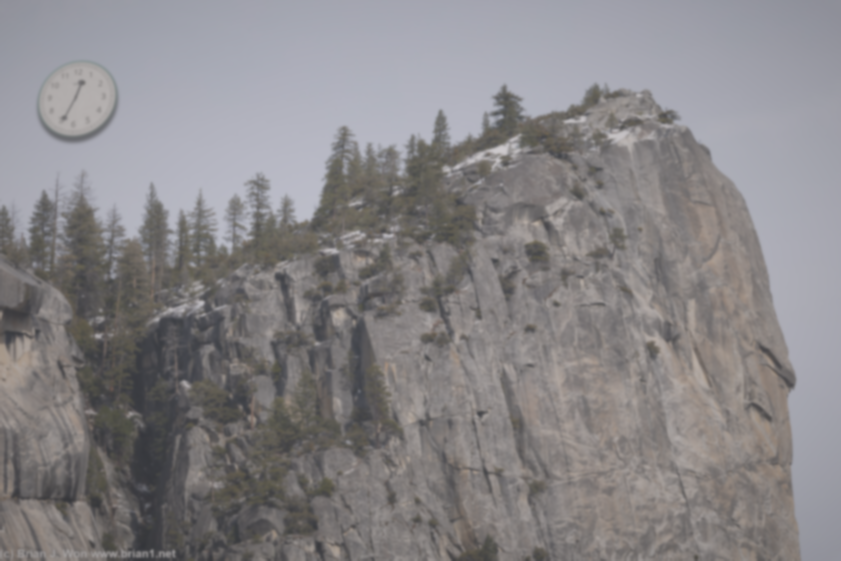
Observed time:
{"hour": 12, "minute": 34}
